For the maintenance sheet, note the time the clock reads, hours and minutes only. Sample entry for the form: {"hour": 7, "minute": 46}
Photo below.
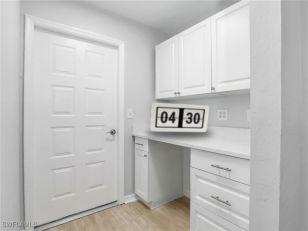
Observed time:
{"hour": 4, "minute": 30}
